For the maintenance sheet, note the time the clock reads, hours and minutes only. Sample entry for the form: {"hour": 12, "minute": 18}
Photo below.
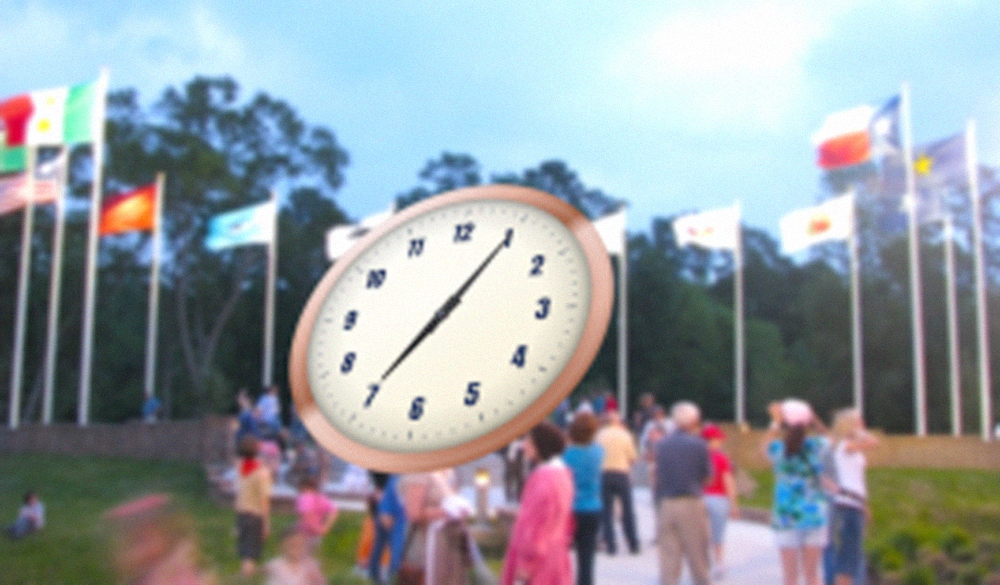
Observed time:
{"hour": 7, "minute": 5}
